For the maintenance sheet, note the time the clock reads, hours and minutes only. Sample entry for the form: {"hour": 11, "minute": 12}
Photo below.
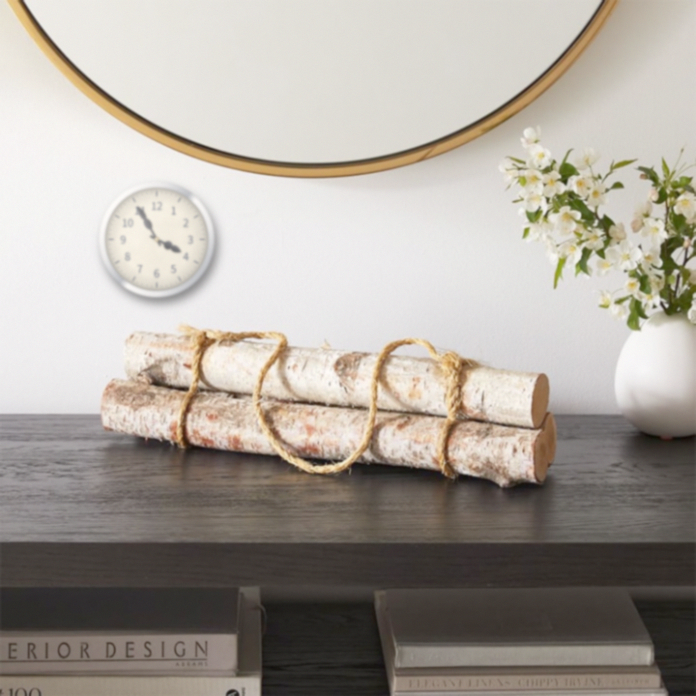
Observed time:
{"hour": 3, "minute": 55}
